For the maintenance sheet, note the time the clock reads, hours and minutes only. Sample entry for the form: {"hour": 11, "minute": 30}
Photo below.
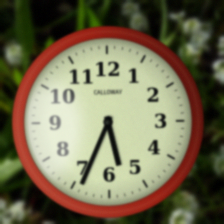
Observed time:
{"hour": 5, "minute": 34}
